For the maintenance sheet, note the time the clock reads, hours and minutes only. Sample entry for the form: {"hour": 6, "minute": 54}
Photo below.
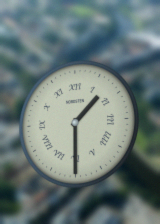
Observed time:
{"hour": 1, "minute": 30}
